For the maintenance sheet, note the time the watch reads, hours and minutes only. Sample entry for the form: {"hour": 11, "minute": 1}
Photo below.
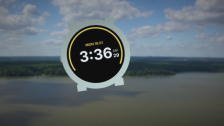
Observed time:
{"hour": 3, "minute": 36}
